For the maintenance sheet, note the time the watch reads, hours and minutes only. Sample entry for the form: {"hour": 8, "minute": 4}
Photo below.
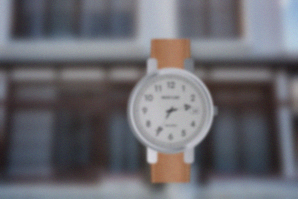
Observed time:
{"hour": 2, "minute": 35}
